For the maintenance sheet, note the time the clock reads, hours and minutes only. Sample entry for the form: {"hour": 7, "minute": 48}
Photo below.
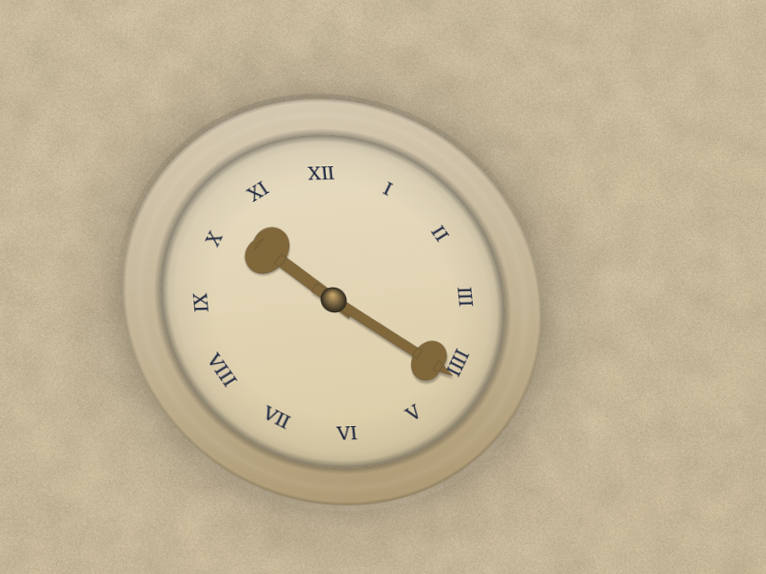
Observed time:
{"hour": 10, "minute": 21}
